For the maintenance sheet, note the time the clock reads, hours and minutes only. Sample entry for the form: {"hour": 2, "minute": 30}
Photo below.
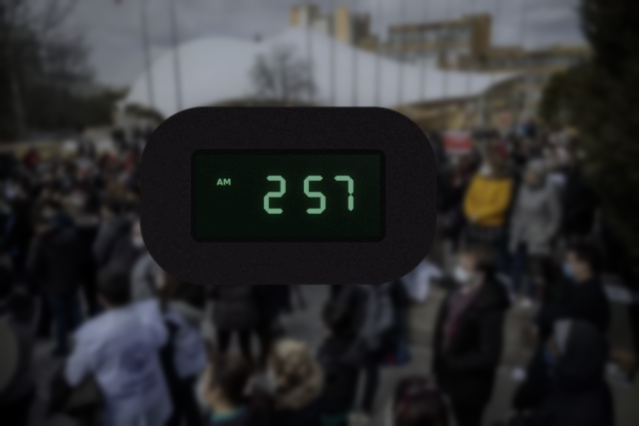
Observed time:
{"hour": 2, "minute": 57}
